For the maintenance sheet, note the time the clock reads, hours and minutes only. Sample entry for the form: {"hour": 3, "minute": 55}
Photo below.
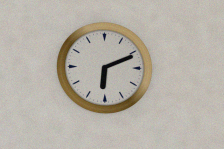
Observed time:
{"hour": 6, "minute": 11}
